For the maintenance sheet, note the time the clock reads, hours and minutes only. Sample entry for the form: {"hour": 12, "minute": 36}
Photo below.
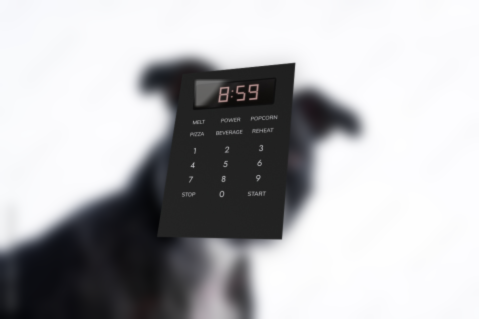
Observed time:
{"hour": 8, "minute": 59}
